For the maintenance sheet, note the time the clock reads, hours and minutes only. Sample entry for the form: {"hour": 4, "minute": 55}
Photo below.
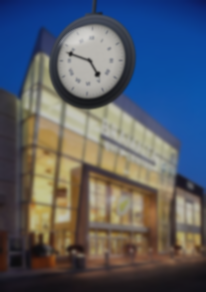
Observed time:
{"hour": 4, "minute": 48}
